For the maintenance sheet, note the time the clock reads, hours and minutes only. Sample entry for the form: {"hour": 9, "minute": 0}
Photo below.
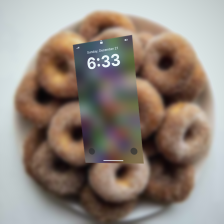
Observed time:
{"hour": 6, "minute": 33}
